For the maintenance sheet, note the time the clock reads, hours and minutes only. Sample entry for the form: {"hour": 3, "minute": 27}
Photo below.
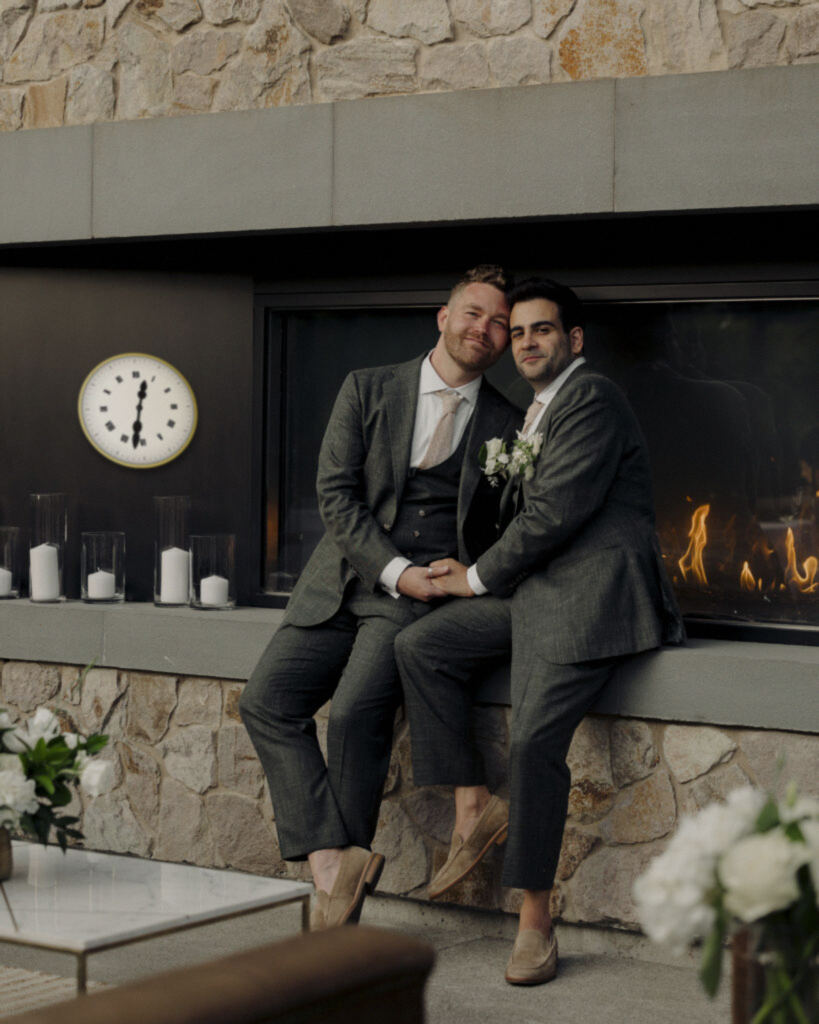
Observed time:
{"hour": 12, "minute": 32}
